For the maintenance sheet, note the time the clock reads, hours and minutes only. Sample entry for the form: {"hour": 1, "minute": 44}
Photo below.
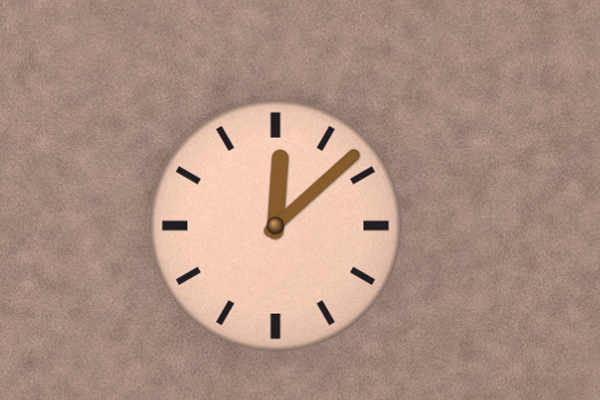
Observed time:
{"hour": 12, "minute": 8}
